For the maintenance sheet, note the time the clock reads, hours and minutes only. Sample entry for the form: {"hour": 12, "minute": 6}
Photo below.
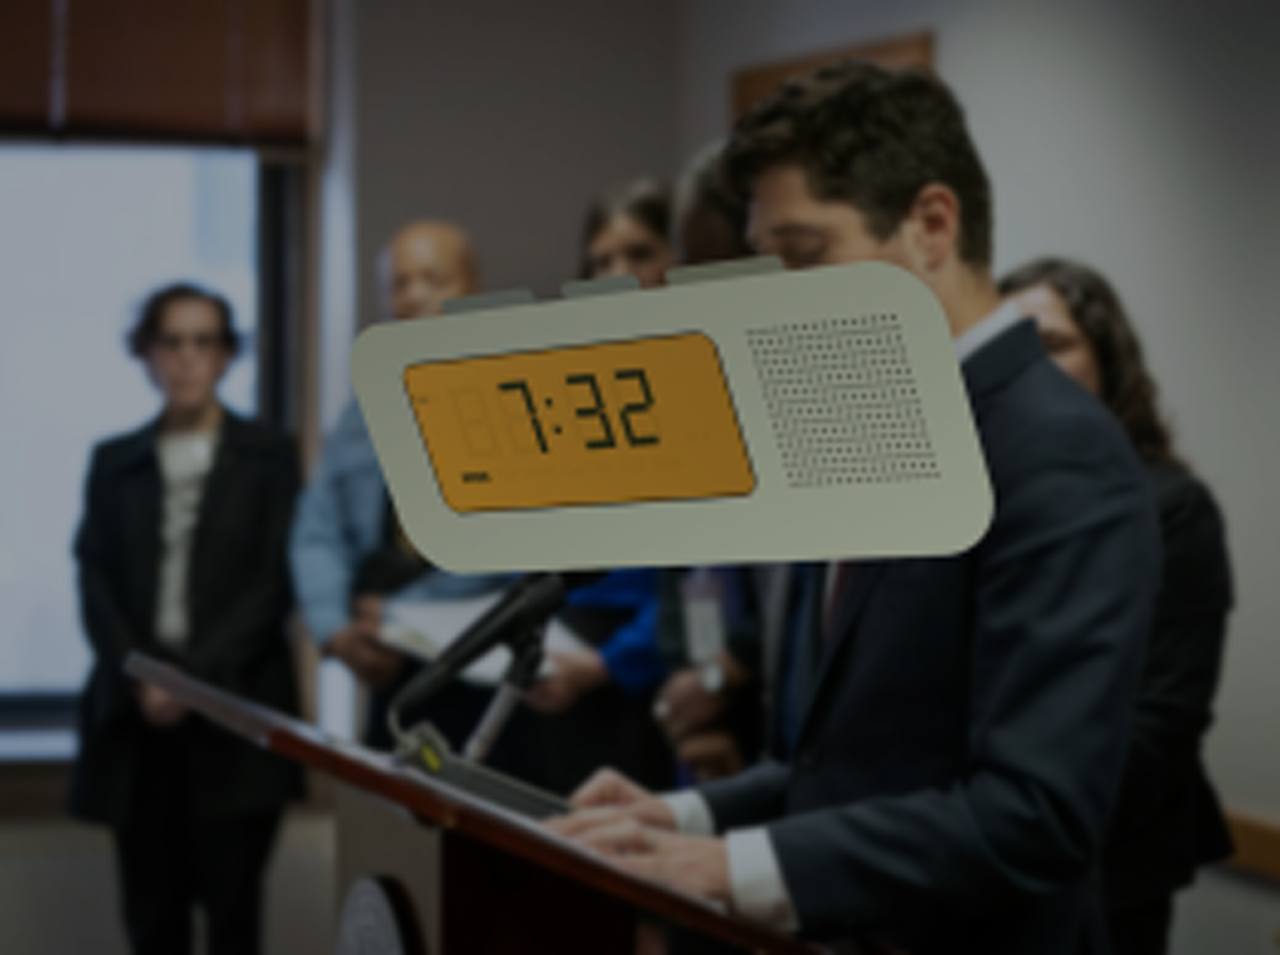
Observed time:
{"hour": 7, "minute": 32}
